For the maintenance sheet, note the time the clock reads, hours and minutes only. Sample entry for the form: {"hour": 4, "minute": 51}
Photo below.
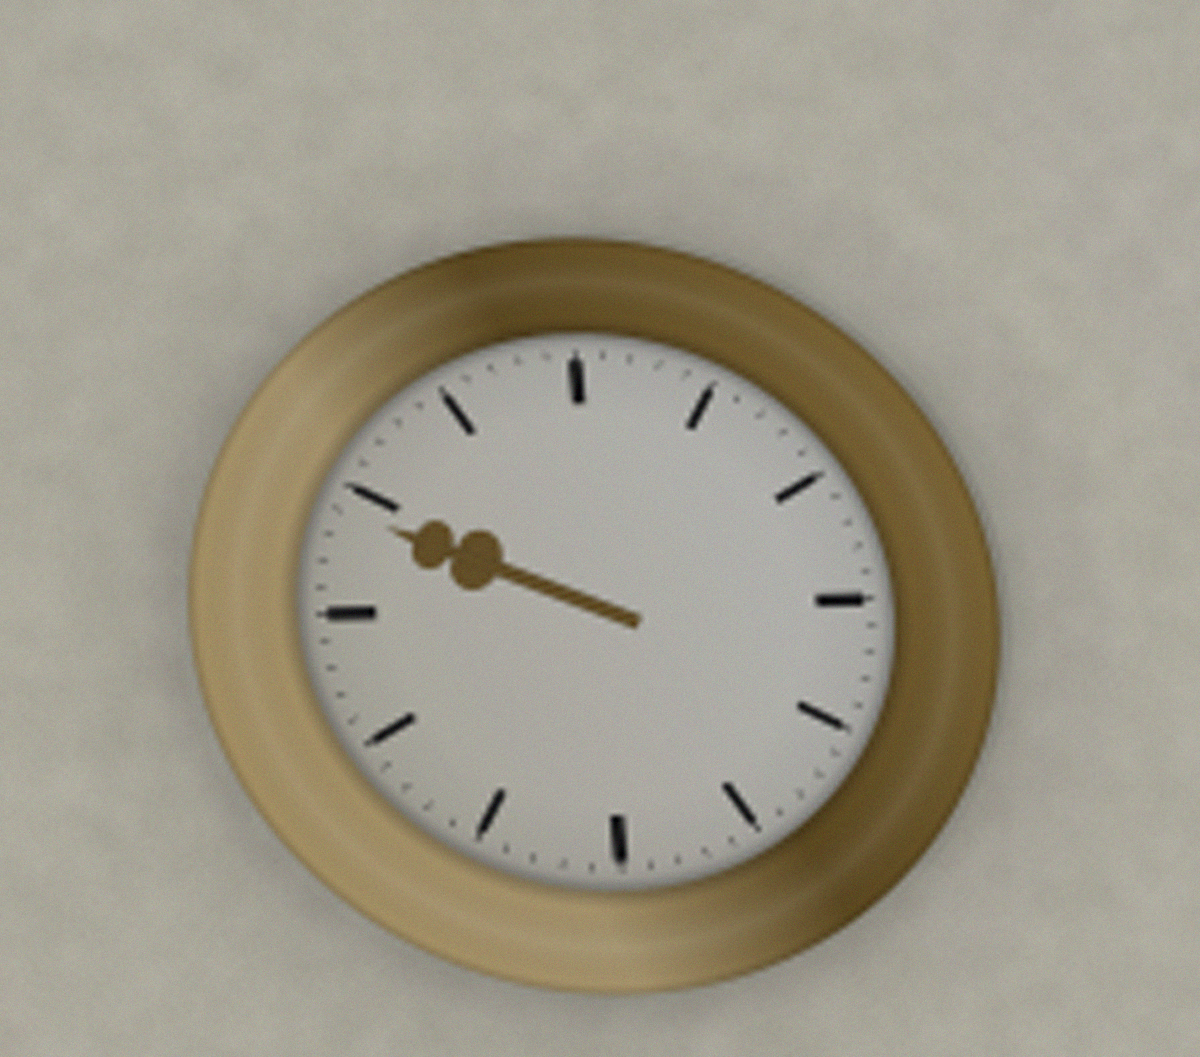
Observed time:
{"hour": 9, "minute": 49}
